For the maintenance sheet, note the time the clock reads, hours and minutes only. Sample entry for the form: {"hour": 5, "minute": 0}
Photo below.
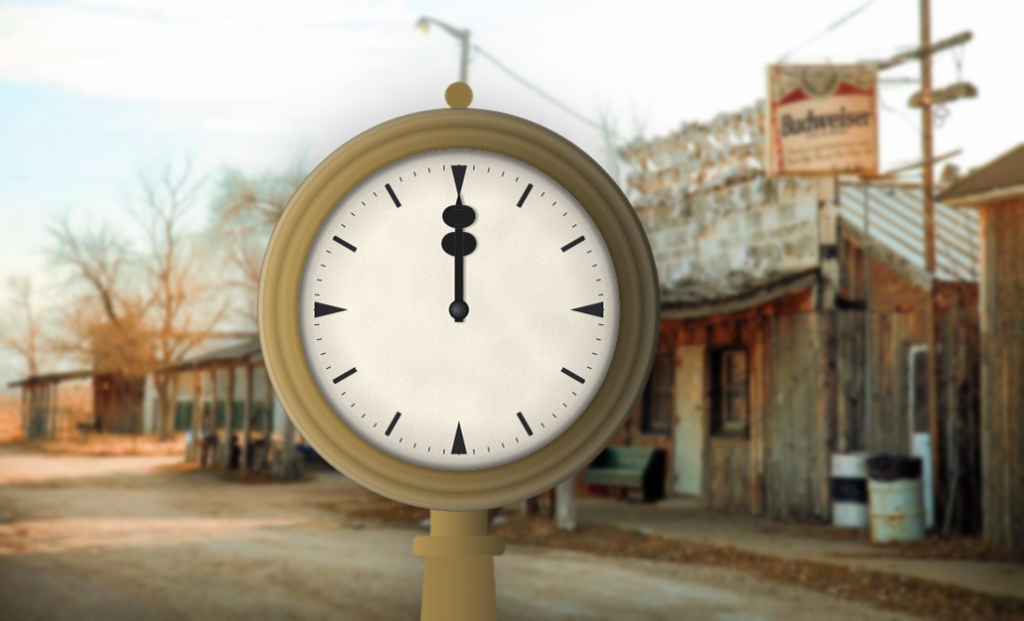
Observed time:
{"hour": 12, "minute": 0}
